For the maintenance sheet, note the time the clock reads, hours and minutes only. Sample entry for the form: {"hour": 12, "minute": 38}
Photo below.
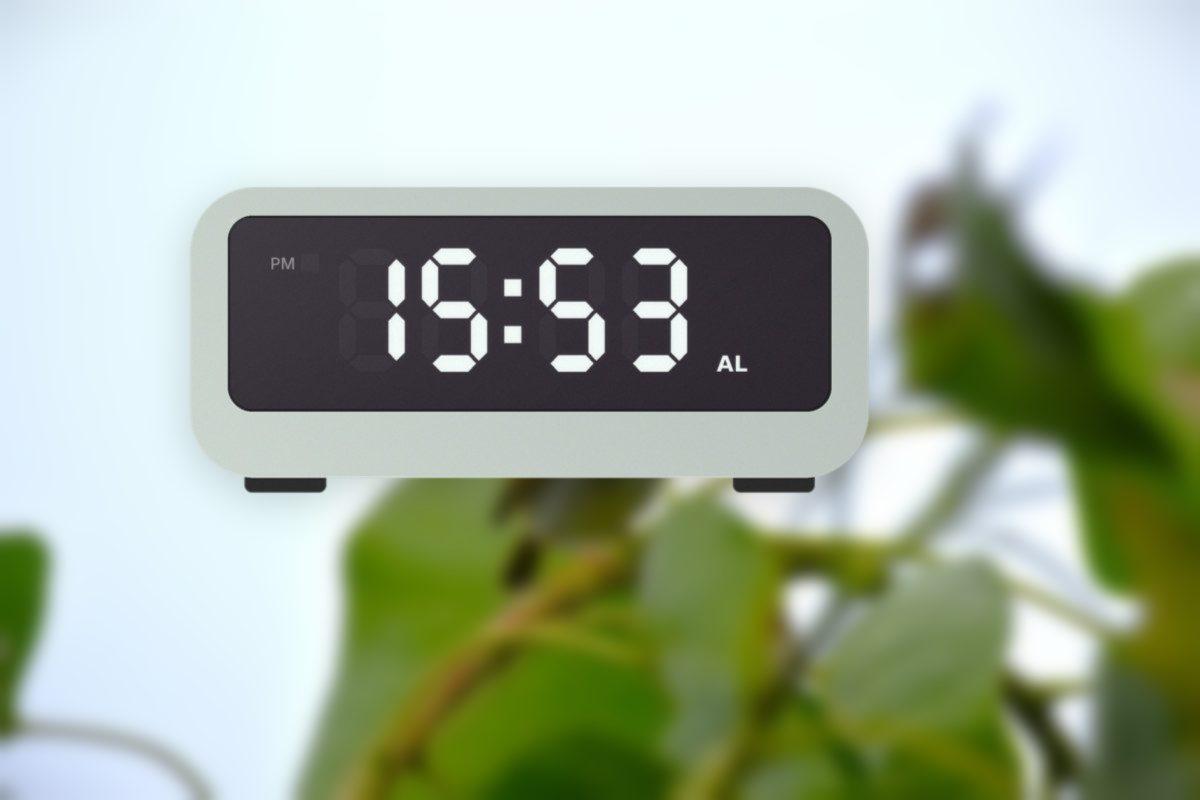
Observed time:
{"hour": 15, "minute": 53}
